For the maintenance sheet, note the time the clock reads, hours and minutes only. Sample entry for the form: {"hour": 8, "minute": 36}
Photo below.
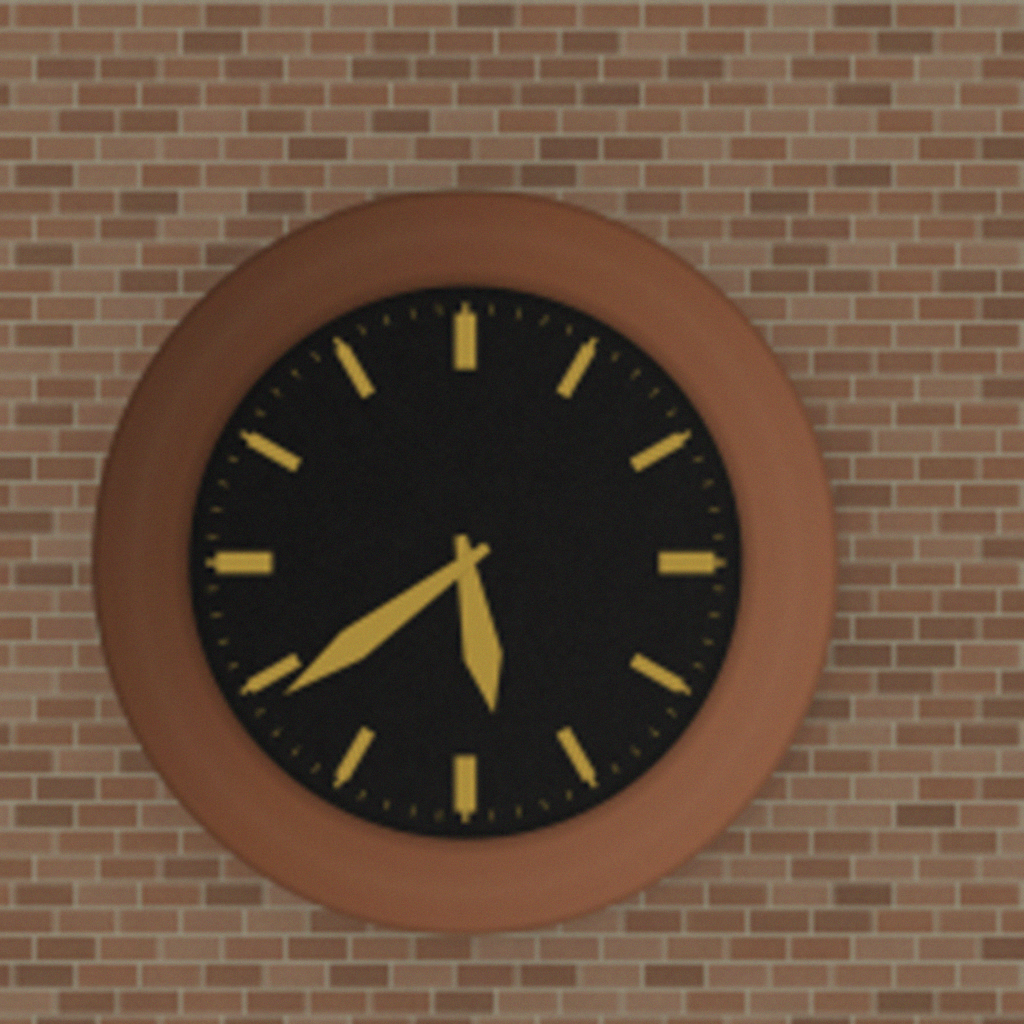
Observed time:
{"hour": 5, "minute": 39}
